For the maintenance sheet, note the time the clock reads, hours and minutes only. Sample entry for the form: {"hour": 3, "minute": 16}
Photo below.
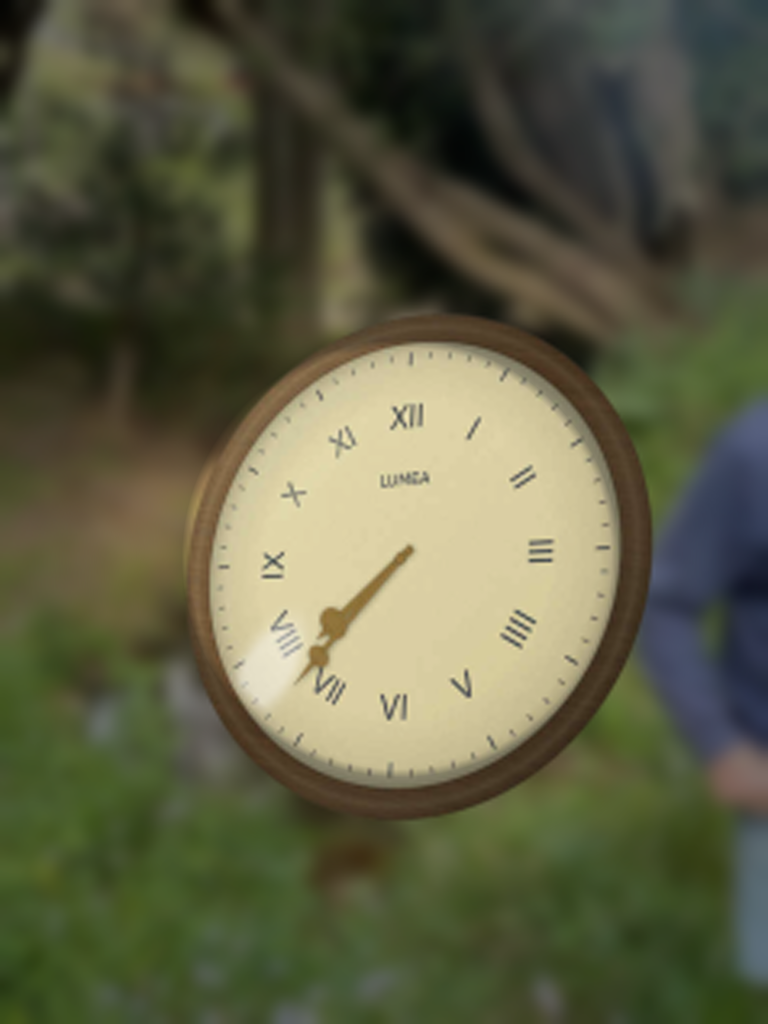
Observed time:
{"hour": 7, "minute": 37}
